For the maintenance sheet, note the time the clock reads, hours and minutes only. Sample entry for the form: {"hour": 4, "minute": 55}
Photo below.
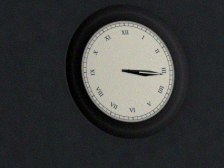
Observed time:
{"hour": 3, "minute": 16}
